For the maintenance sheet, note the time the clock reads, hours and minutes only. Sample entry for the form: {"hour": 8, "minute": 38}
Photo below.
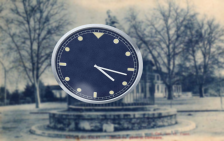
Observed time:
{"hour": 4, "minute": 17}
